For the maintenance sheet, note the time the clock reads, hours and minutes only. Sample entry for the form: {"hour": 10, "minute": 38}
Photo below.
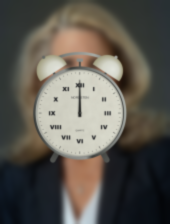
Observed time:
{"hour": 12, "minute": 0}
